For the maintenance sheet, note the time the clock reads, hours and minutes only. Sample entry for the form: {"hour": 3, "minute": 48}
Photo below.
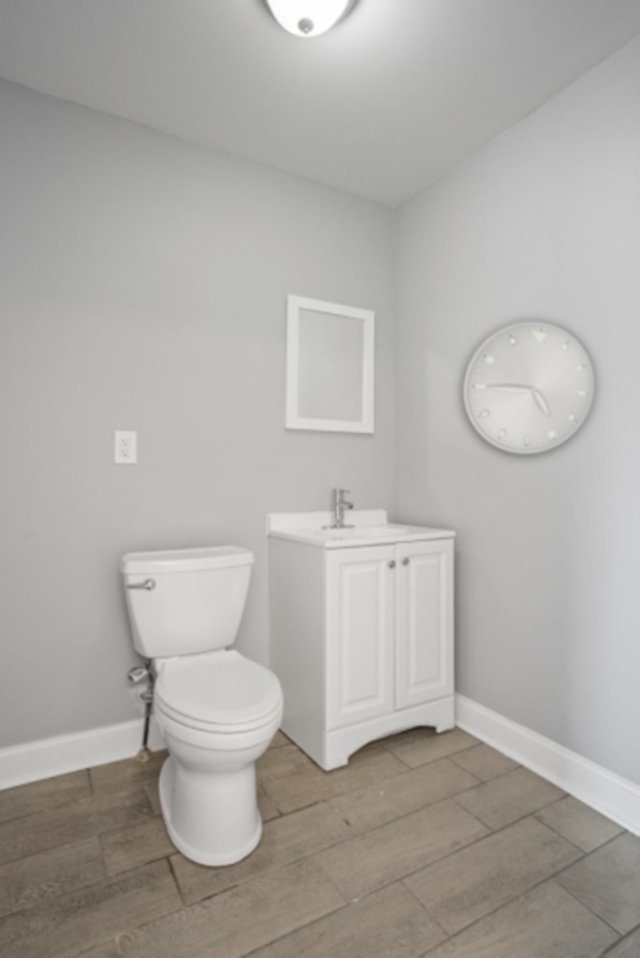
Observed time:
{"hour": 4, "minute": 45}
